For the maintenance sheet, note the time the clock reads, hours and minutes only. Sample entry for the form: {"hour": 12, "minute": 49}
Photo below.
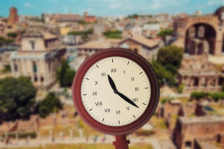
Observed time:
{"hour": 11, "minute": 22}
